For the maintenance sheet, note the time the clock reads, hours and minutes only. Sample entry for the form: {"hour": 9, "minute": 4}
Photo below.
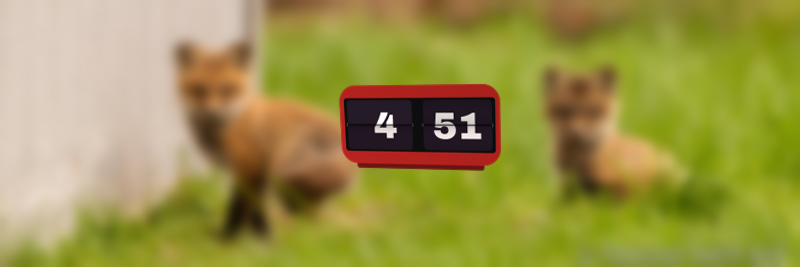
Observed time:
{"hour": 4, "minute": 51}
